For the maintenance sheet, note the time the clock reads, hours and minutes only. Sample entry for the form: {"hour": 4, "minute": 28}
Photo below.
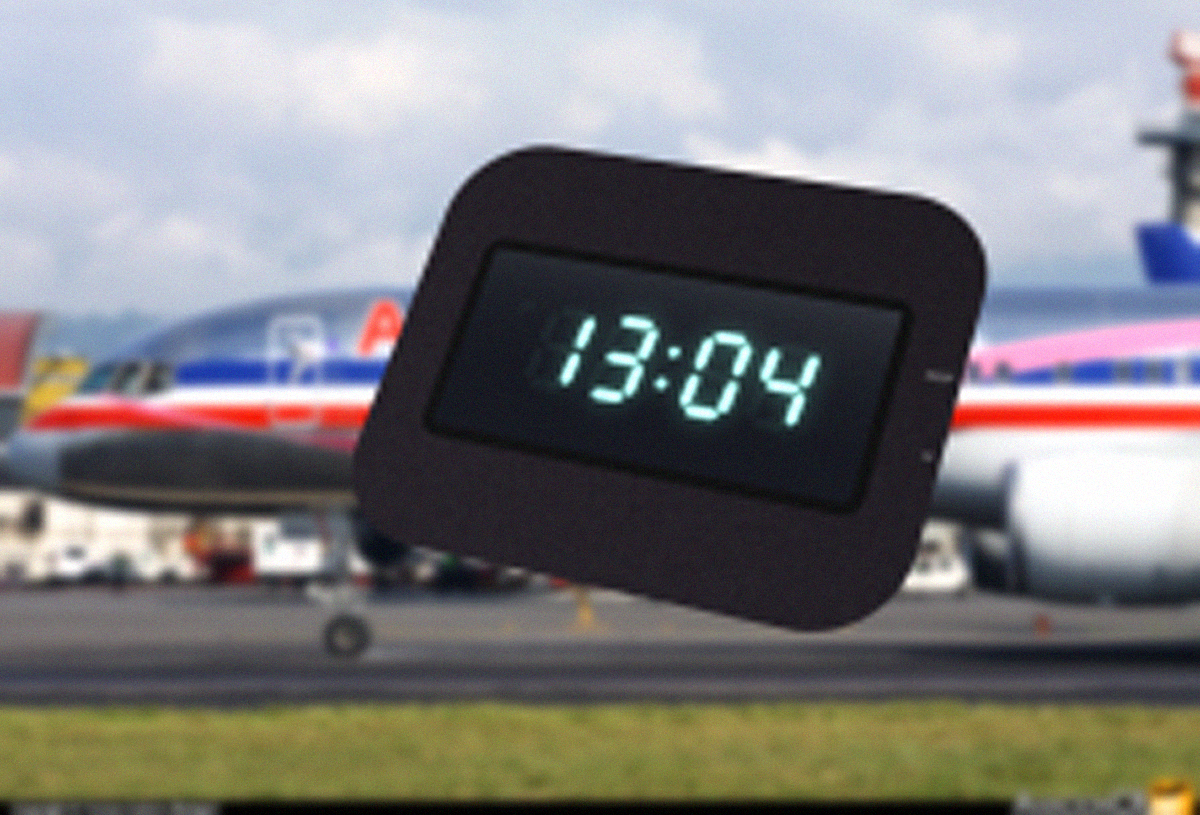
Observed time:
{"hour": 13, "minute": 4}
